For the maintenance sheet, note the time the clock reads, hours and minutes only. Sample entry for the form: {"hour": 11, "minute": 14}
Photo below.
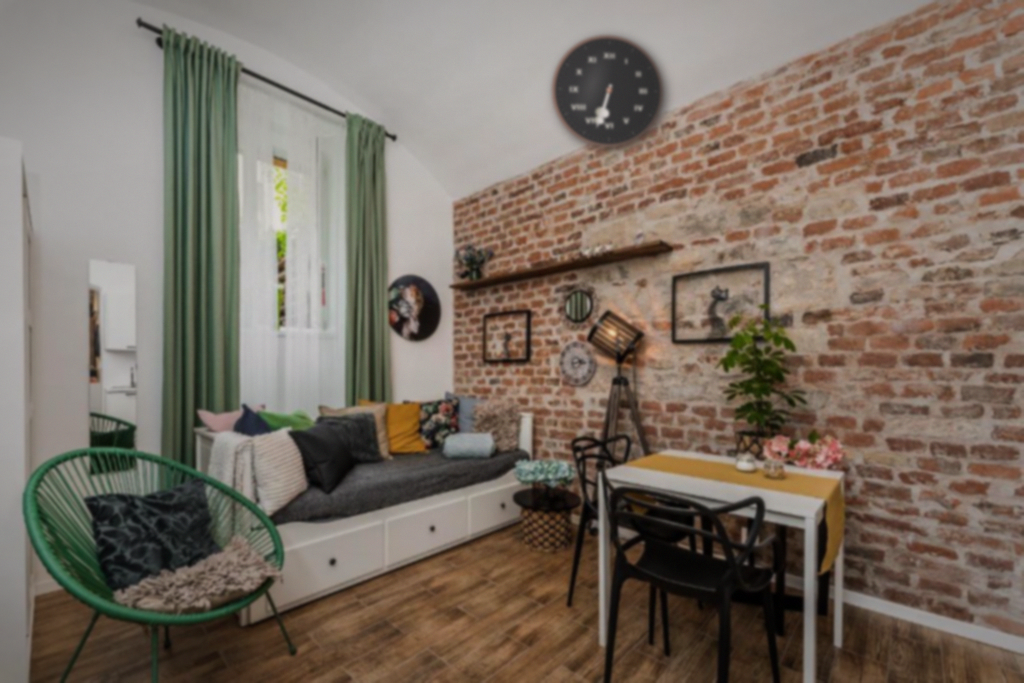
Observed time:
{"hour": 6, "minute": 33}
